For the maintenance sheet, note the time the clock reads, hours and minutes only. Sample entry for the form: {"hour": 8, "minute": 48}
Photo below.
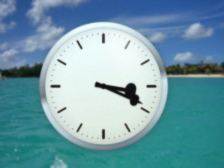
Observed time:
{"hour": 3, "minute": 19}
